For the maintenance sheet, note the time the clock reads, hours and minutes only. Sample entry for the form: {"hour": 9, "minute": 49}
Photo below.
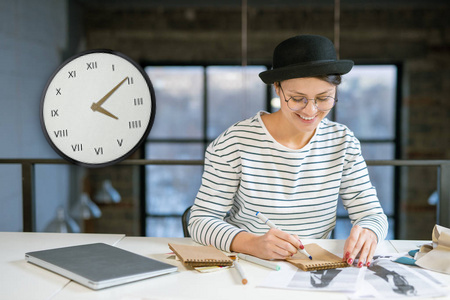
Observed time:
{"hour": 4, "minute": 9}
